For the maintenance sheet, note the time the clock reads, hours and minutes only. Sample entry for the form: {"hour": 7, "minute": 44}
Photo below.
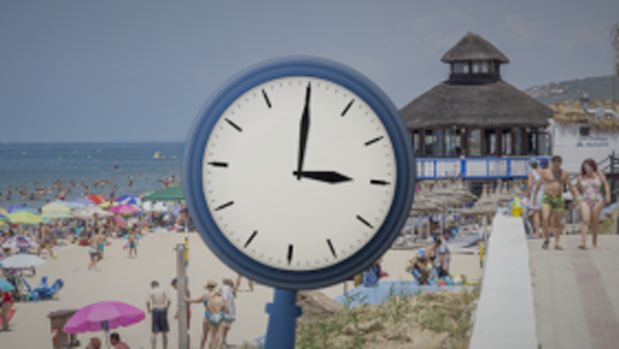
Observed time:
{"hour": 3, "minute": 0}
